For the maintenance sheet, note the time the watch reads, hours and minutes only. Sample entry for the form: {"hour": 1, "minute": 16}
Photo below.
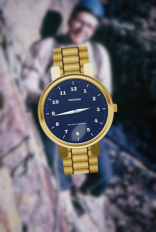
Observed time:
{"hour": 2, "minute": 44}
